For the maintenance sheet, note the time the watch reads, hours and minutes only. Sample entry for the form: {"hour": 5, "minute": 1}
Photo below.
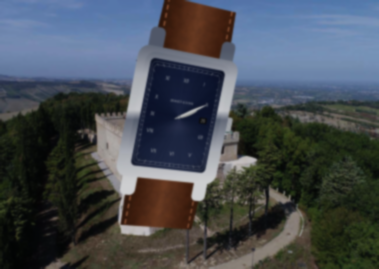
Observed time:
{"hour": 2, "minute": 10}
